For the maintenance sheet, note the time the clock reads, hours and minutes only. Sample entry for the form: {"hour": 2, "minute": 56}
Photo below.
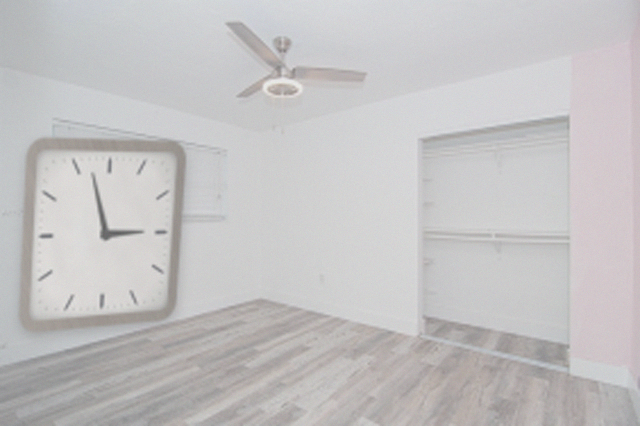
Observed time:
{"hour": 2, "minute": 57}
